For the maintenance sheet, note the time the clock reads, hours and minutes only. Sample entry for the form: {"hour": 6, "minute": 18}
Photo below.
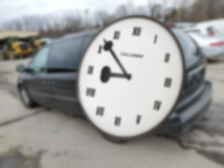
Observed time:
{"hour": 8, "minute": 52}
